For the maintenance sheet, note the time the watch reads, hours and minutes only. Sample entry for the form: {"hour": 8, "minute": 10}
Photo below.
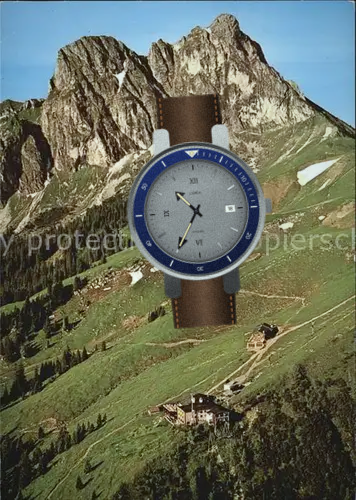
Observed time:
{"hour": 10, "minute": 35}
